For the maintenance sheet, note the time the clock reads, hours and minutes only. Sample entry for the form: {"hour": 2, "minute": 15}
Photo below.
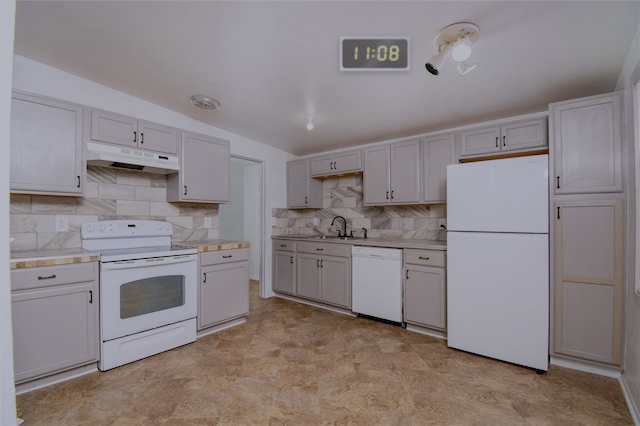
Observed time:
{"hour": 11, "minute": 8}
